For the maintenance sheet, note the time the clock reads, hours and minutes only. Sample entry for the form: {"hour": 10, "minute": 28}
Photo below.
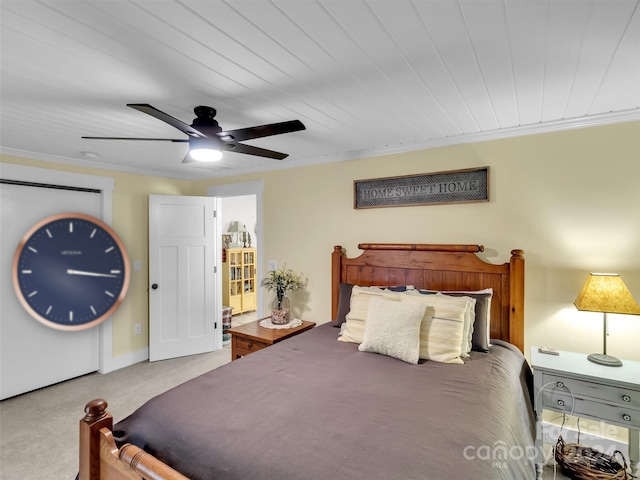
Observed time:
{"hour": 3, "minute": 16}
